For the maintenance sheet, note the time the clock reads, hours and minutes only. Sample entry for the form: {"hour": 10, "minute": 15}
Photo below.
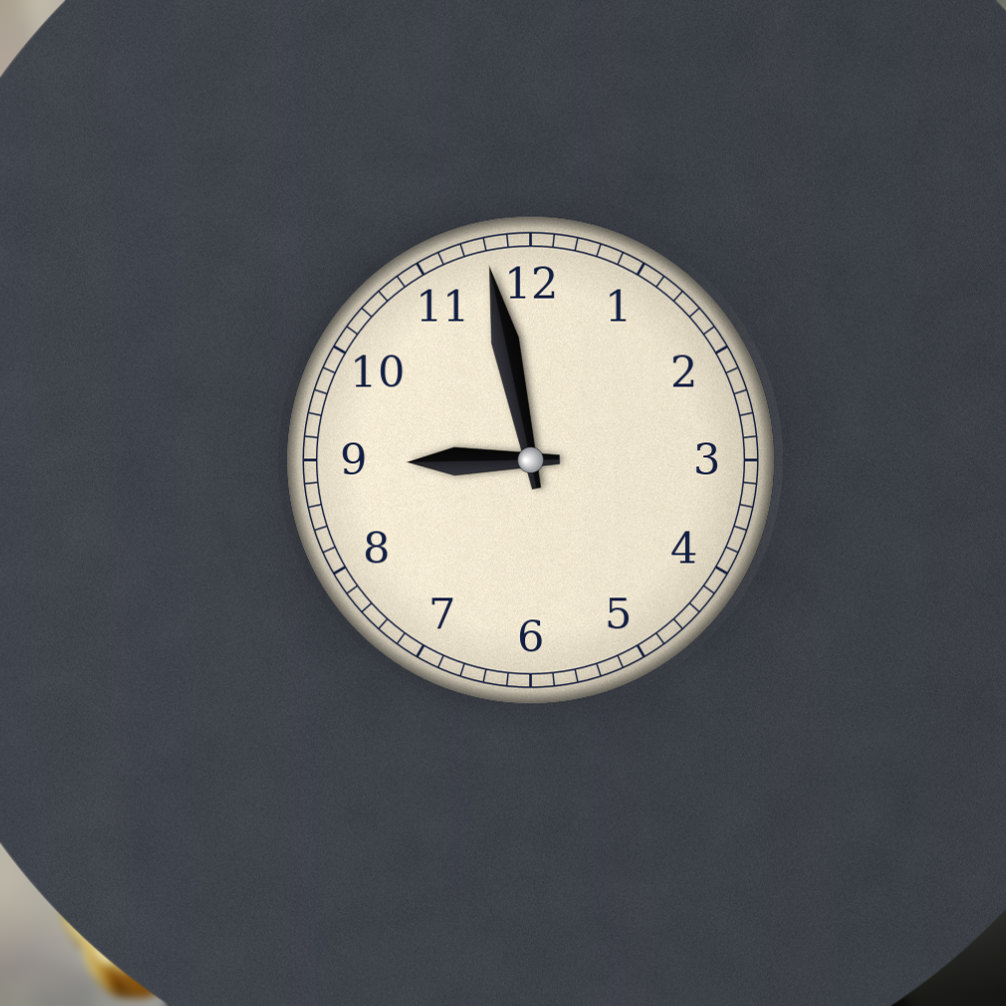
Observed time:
{"hour": 8, "minute": 58}
